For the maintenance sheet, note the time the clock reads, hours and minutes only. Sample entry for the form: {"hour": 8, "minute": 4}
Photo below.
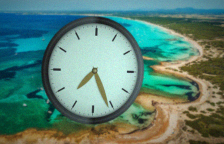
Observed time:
{"hour": 7, "minute": 26}
